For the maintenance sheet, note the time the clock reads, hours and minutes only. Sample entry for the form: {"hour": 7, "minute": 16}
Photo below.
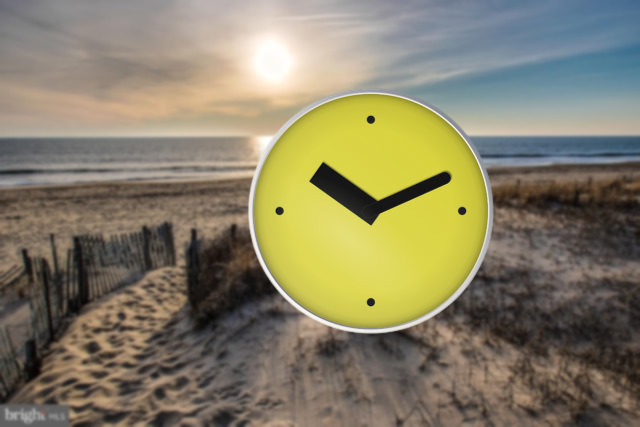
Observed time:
{"hour": 10, "minute": 11}
